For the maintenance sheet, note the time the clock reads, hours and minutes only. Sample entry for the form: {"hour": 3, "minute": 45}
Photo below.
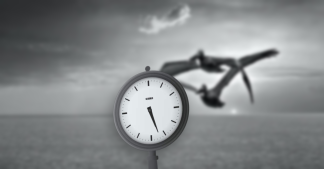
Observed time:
{"hour": 5, "minute": 27}
